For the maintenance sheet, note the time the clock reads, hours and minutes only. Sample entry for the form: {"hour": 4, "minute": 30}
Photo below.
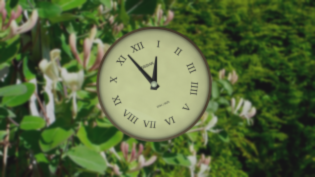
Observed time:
{"hour": 12, "minute": 57}
